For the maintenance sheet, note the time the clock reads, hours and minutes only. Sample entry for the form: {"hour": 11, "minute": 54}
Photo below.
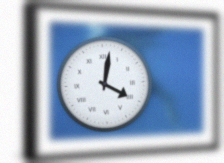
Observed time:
{"hour": 4, "minute": 2}
